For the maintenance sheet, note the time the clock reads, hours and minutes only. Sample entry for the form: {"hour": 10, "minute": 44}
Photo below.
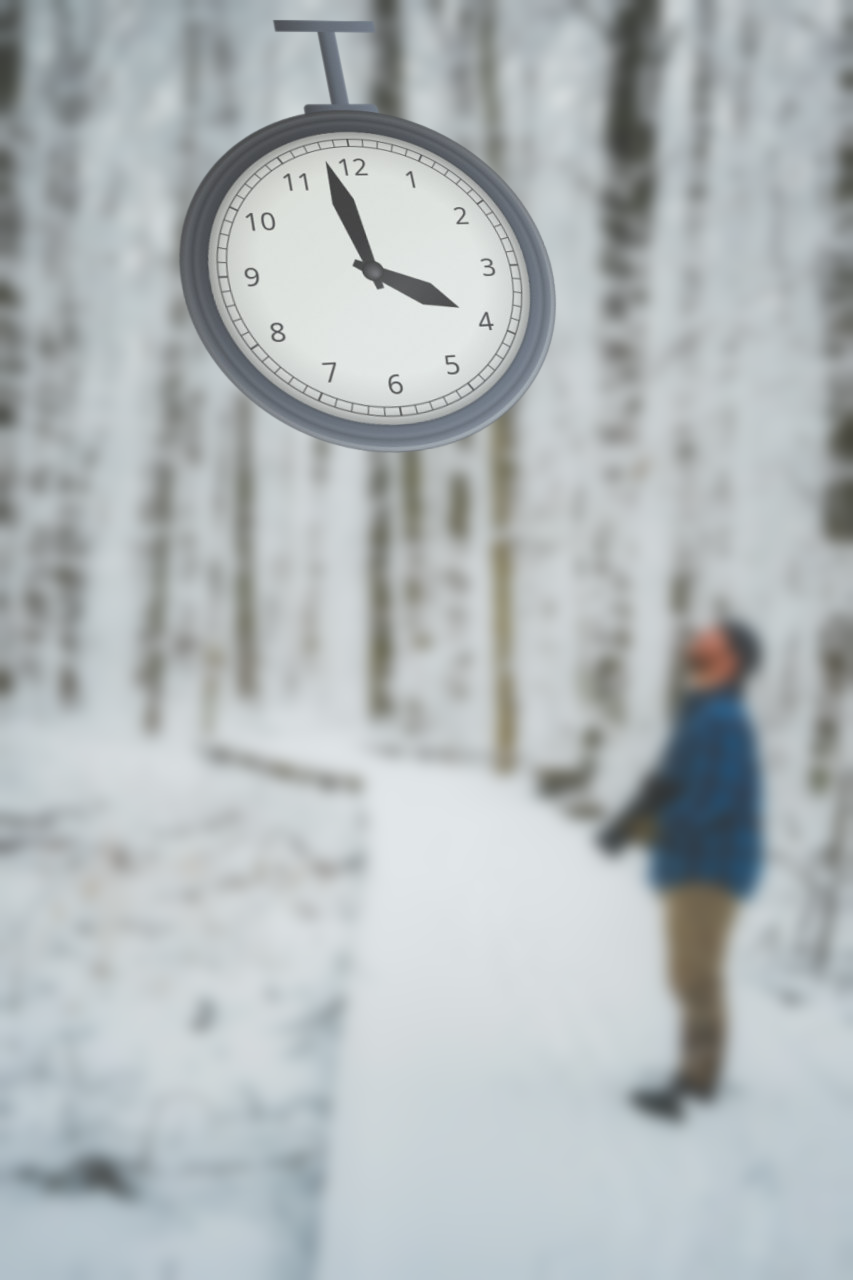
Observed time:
{"hour": 3, "minute": 58}
